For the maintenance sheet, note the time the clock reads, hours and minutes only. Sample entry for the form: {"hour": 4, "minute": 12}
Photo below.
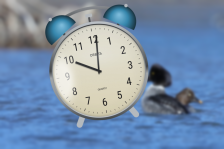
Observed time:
{"hour": 10, "minute": 1}
